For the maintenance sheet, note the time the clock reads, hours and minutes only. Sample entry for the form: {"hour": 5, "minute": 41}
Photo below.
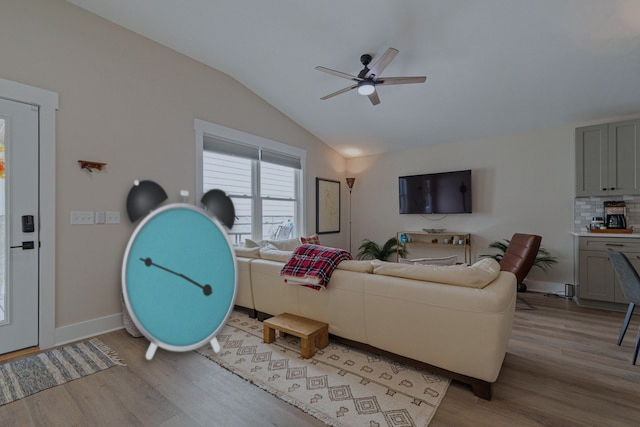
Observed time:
{"hour": 3, "minute": 48}
